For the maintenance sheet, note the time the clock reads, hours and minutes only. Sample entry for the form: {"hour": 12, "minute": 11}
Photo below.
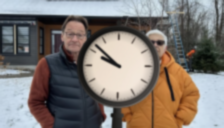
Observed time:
{"hour": 9, "minute": 52}
